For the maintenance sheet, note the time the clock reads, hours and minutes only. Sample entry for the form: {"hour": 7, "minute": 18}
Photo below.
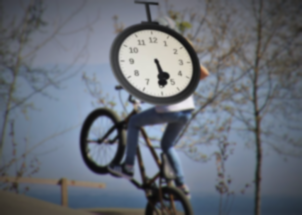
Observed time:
{"hour": 5, "minute": 29}
